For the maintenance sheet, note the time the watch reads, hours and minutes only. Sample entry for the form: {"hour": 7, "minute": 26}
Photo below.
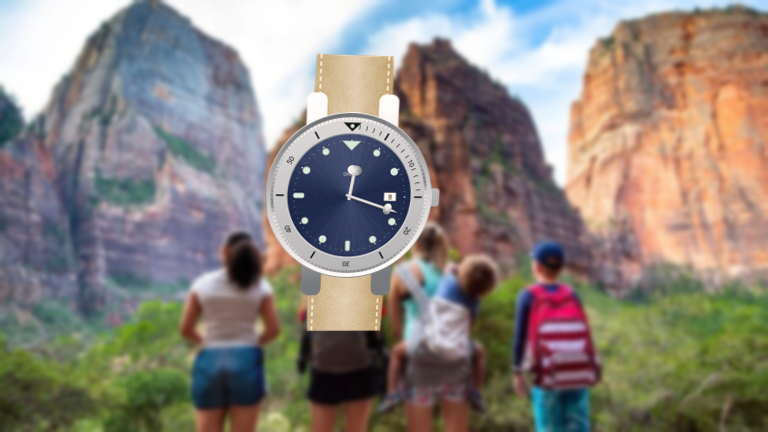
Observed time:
{"hour": 12, "minute": 18}
